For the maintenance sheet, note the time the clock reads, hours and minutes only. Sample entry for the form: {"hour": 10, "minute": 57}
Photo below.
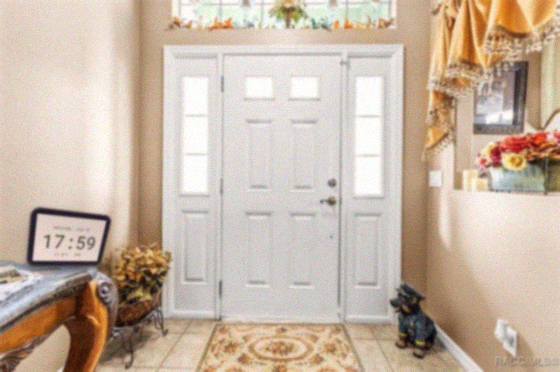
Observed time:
{"hour": 17, "minute": 59}
